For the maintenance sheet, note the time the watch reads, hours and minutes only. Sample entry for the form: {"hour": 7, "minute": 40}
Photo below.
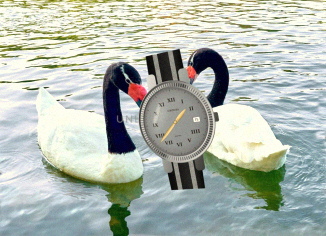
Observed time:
{"hour": 1, "minute": 38}
